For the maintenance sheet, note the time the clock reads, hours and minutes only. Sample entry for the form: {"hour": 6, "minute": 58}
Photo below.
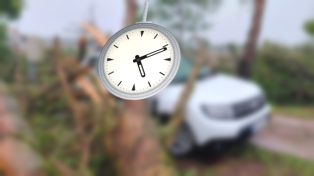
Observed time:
{"hour": 5, "minute": 11}
